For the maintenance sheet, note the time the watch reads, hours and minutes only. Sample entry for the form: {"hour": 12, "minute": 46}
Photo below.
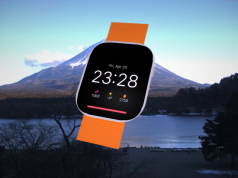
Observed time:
{"hour": 23, "minute": 28}
